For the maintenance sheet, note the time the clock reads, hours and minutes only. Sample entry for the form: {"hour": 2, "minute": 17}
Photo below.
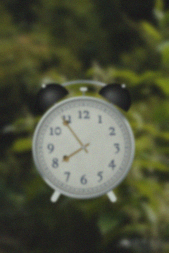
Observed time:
{"hour": 7, "minute": 54}
